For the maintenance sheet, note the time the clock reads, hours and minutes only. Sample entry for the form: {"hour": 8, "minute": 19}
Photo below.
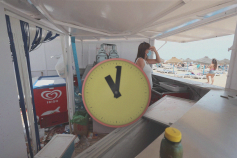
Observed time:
{"hour": 11, "minute": 1}
